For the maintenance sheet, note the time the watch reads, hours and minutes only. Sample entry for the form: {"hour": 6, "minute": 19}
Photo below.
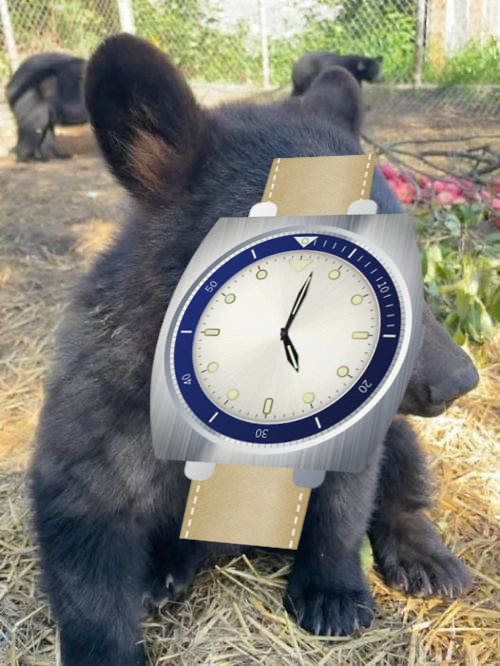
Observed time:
{"hour": 5, "minute": 2}
